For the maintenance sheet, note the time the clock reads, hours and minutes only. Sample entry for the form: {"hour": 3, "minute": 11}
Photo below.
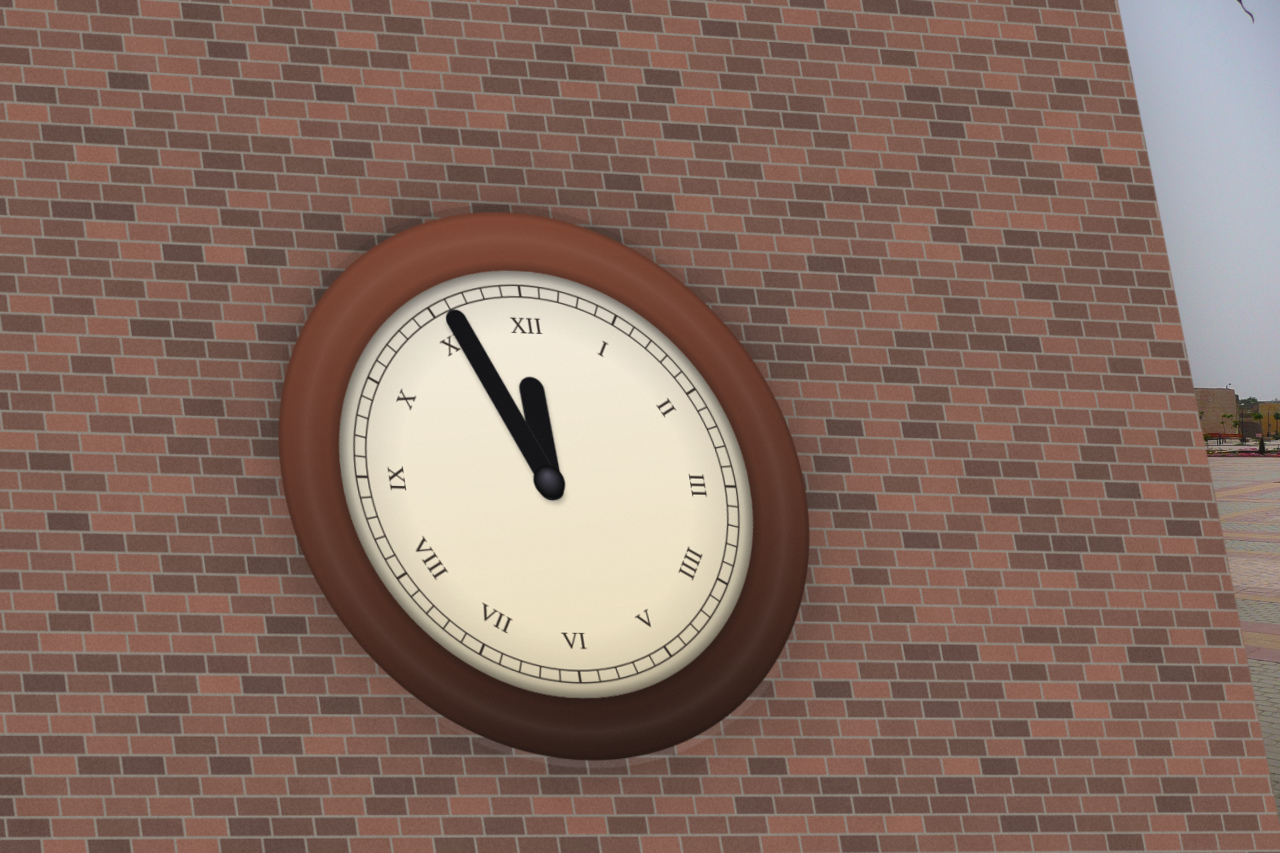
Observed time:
{"hour": 11, "minute": 56}
